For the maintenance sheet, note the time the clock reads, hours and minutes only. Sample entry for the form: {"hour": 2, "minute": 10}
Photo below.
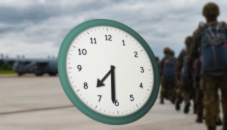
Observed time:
{"hour": 7, "minute": 31}
